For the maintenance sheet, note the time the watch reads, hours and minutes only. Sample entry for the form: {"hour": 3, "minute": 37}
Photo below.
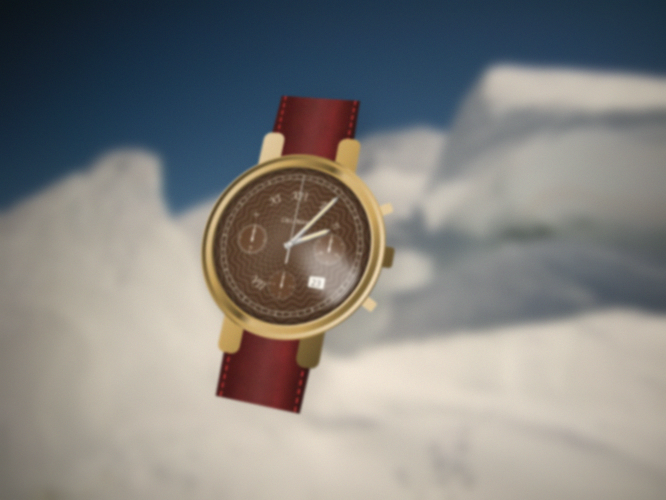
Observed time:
{"hour": 2, "minute": 6}
